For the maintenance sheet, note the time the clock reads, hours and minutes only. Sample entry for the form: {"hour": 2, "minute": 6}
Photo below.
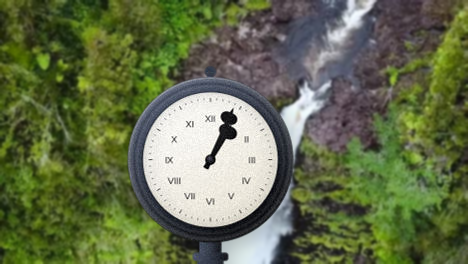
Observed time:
{"hour": 1, "minute": 4}
